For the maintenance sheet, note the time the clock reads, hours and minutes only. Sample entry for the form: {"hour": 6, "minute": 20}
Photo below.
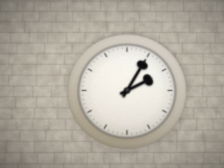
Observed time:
{"hour": 2, "minute": 5}
